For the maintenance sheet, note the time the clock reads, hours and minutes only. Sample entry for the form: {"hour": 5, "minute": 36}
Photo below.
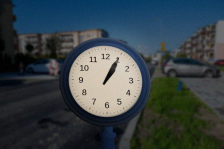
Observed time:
{"hour": 1, "minute": 5}
